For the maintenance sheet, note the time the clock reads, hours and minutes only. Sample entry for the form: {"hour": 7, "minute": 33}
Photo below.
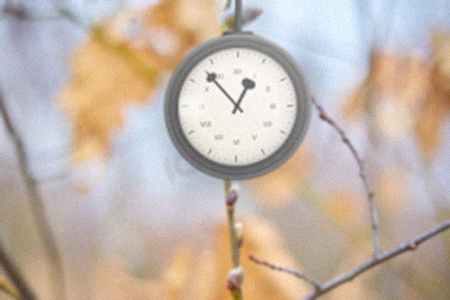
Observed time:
{"hour": 12, "minute": 53}
